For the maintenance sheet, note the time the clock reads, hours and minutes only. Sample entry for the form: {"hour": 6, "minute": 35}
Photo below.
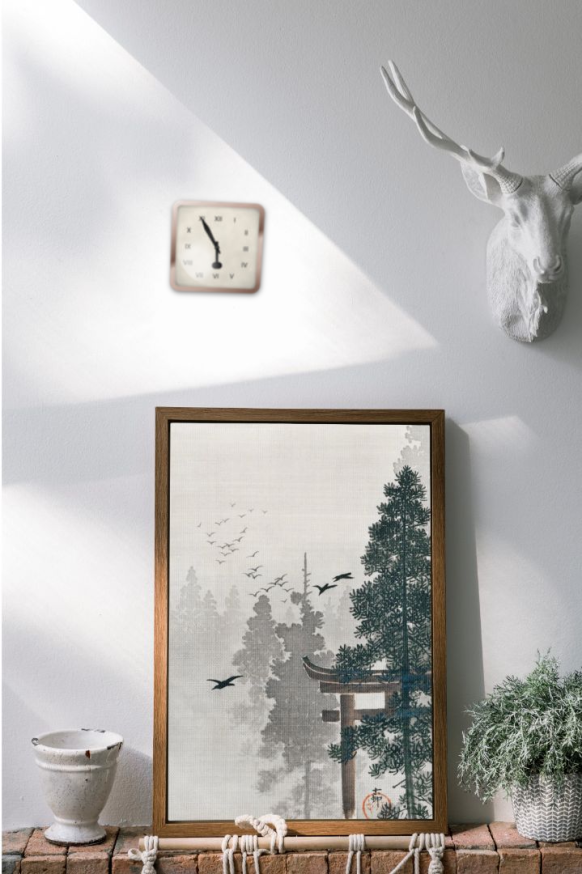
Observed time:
{"hour": 5, "minute": 55}
